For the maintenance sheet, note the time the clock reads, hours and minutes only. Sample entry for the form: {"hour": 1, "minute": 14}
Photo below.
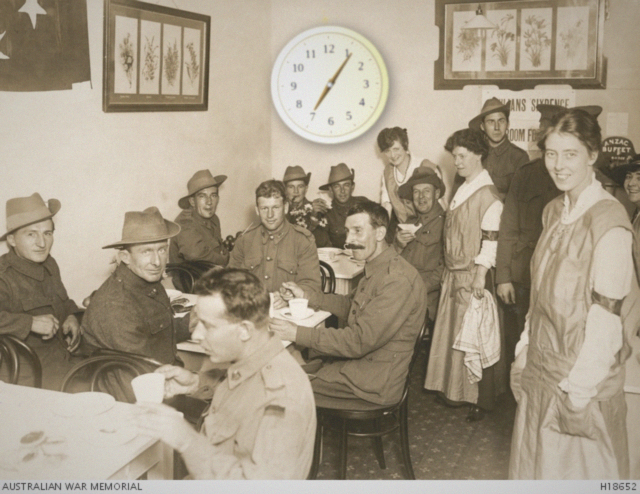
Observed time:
{"hour": 7, "minute": 6}
